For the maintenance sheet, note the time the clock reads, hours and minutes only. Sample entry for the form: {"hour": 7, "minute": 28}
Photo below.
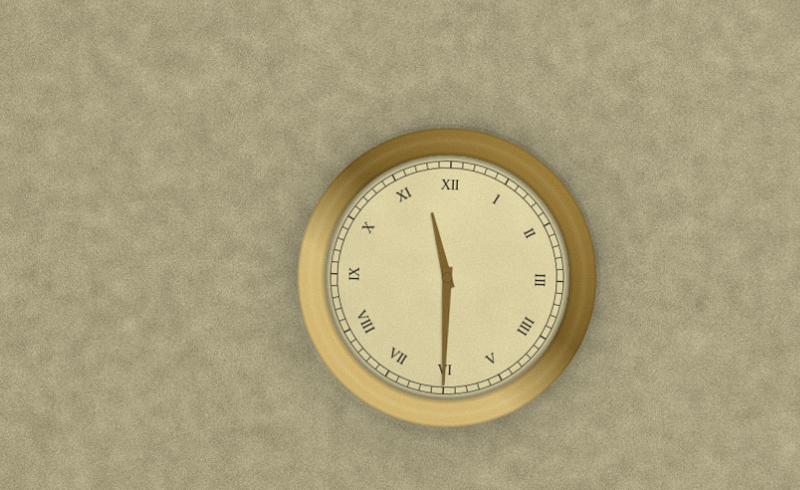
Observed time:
{"hour": 11, "minute": 30}
